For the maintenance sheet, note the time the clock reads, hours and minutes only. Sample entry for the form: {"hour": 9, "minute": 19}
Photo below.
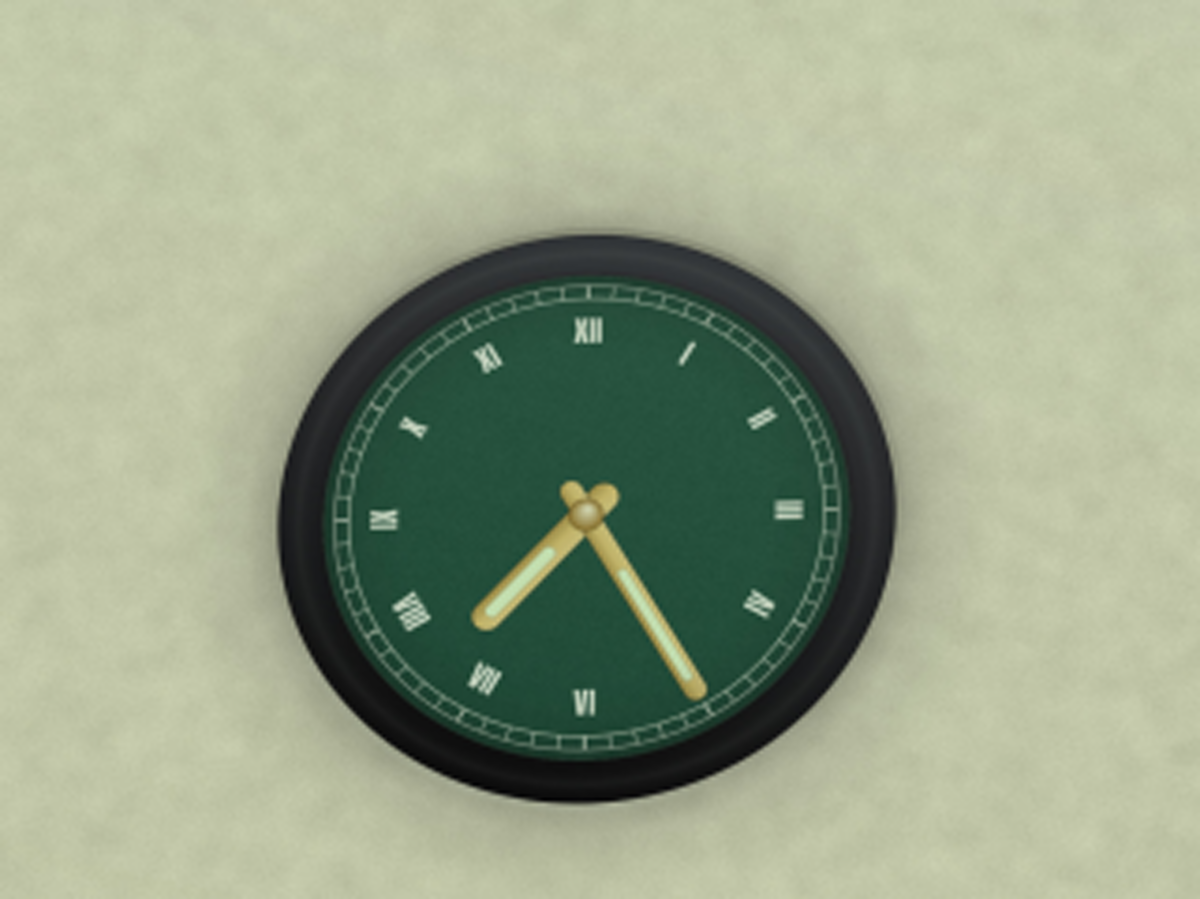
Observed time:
{"hour": 7, "minute": 25}
